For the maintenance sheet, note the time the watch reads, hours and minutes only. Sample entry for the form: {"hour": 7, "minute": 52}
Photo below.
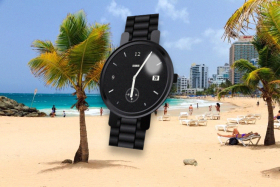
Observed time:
{"hour": 6, "minute": 5}
